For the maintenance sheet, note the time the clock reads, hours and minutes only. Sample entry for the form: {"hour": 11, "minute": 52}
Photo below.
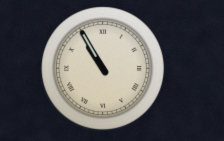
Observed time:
{"hour": 10, "minute": 55}
